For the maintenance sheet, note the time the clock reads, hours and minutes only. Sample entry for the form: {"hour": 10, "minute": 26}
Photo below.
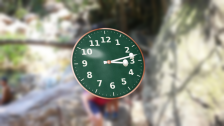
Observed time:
{"hour": 3, "minute": 13}
